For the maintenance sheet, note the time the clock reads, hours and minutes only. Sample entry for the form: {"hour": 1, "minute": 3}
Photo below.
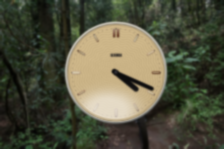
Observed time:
{"hour": 4, "minute": 19}
